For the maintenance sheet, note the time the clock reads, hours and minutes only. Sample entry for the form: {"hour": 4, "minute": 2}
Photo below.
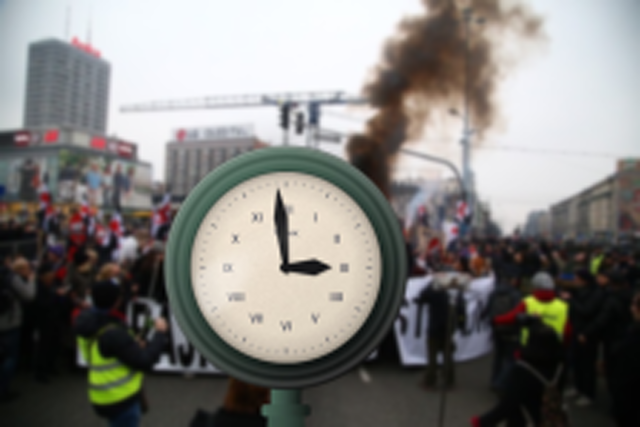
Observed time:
{"hour": 2, "minute": 59}
